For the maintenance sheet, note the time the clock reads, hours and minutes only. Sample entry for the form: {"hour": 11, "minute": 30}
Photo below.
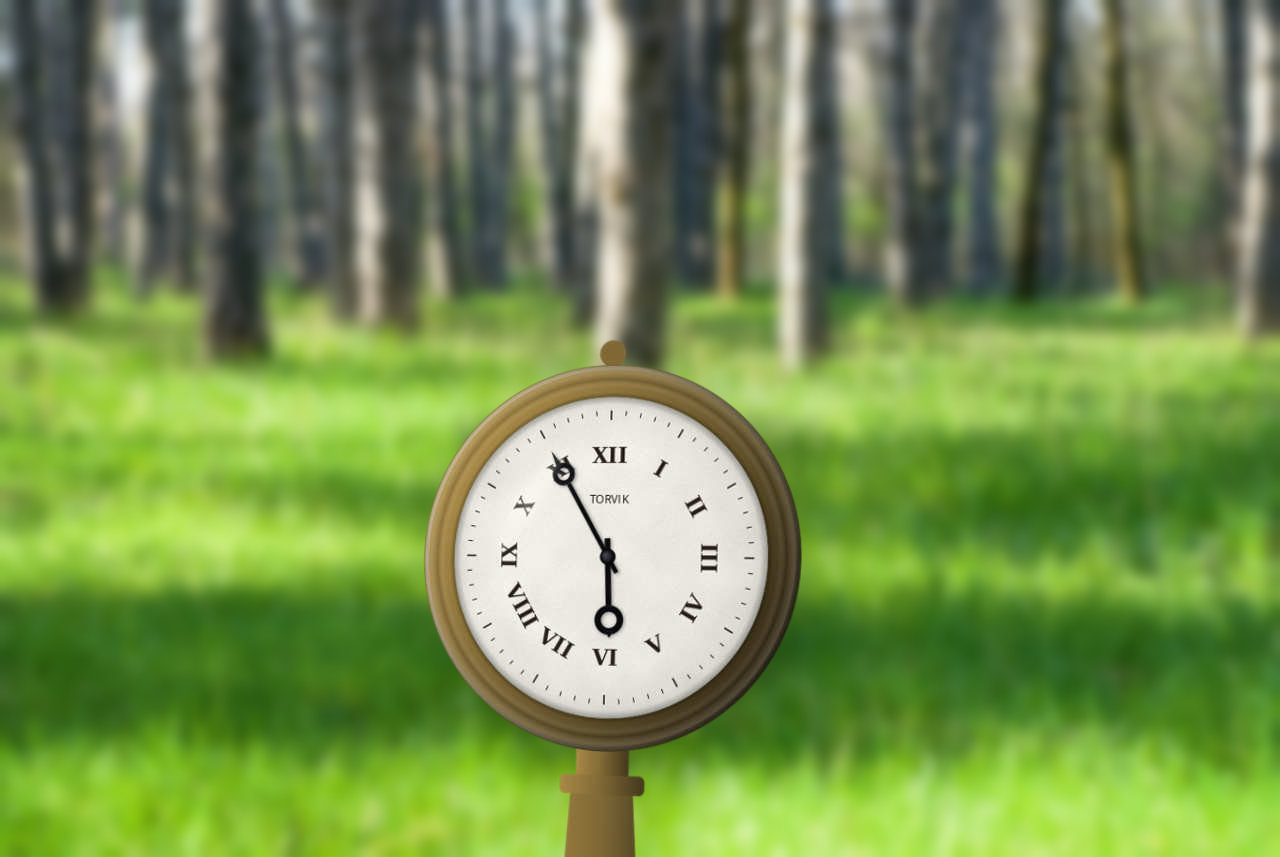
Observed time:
{"hour": 5, "minute": 55}
